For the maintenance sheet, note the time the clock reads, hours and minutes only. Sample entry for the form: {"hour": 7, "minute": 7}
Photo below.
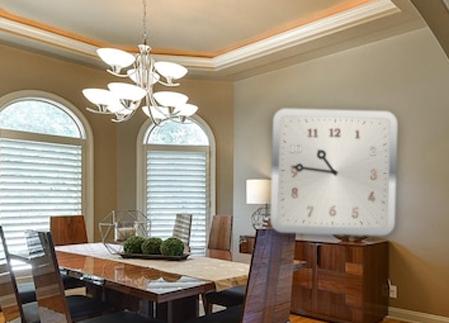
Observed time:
{"hour": 10, "minute": 46}
